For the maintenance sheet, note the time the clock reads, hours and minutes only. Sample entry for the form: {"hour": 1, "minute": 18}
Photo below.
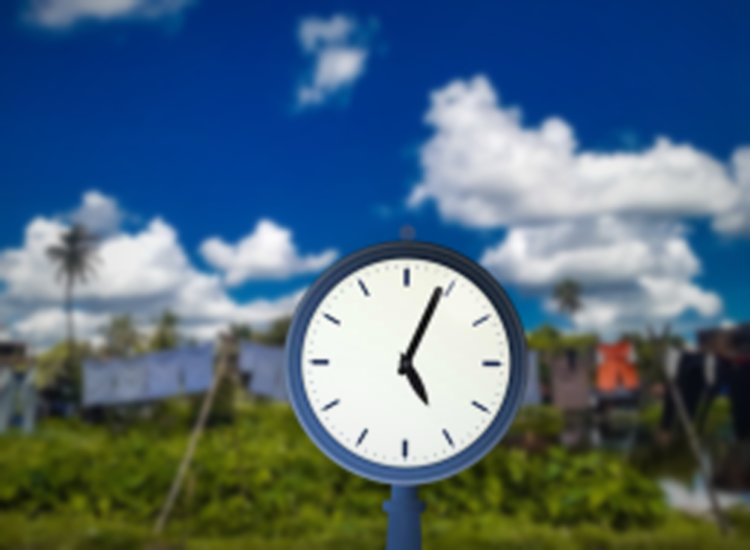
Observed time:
{"hour": 5, "minute": 4}
